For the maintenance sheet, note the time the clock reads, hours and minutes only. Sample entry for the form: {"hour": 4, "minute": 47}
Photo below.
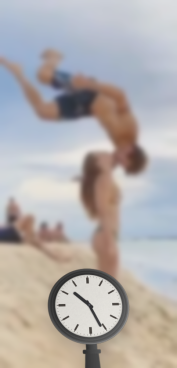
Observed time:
{"hour": 10, "minute": 26}
